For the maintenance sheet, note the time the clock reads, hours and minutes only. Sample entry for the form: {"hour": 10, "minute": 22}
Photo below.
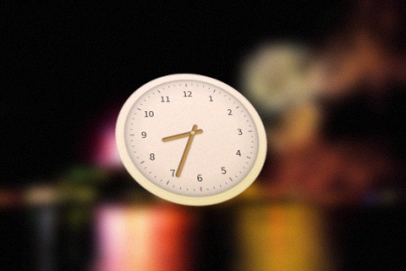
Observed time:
{"hour": 8, "minute": 34}
